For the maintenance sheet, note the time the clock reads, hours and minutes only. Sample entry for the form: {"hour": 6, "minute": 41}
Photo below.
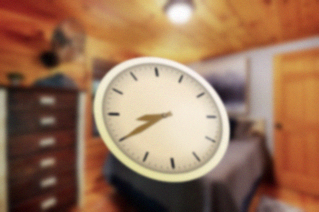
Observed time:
{"hour": 8, "minute": 40}
